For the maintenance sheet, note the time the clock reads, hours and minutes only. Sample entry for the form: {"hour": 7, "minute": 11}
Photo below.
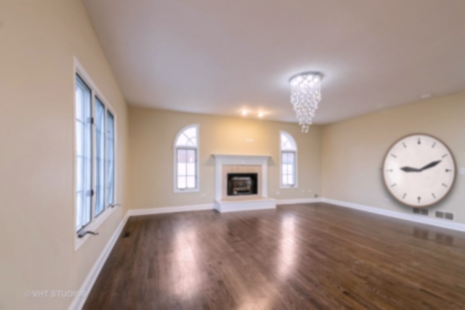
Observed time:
{"hour": 9, "minute": 11}
